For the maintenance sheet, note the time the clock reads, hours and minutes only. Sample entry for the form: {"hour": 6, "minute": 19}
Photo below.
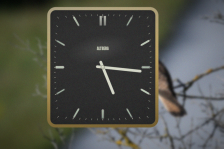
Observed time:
{"hour": 5, "minute": 16}
